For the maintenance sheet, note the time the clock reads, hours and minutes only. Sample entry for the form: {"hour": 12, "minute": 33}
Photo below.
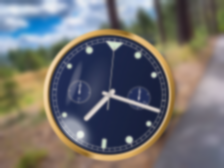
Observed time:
{"hour": 7, "minute": 17}
